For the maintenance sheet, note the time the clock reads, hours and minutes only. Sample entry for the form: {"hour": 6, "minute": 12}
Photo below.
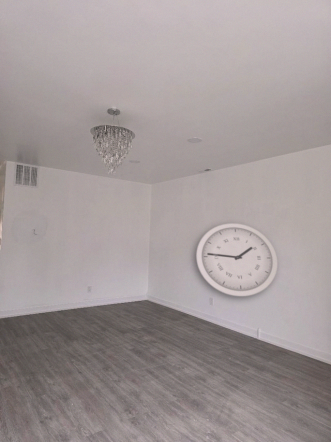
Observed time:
{"hour": 1, "minute": 46}
